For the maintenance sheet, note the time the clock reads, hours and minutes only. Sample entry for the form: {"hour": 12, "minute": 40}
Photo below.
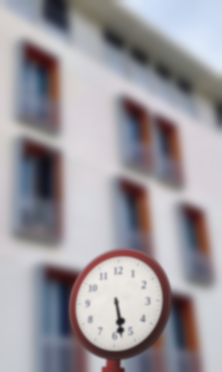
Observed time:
{"hour": 5, "minute": 28}
